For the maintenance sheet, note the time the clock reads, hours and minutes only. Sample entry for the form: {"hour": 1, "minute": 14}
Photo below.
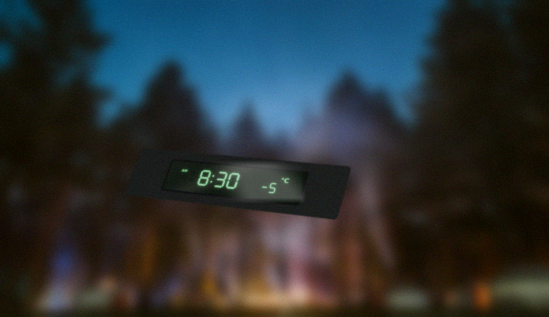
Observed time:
{"hour": 8, "minute": 30}
